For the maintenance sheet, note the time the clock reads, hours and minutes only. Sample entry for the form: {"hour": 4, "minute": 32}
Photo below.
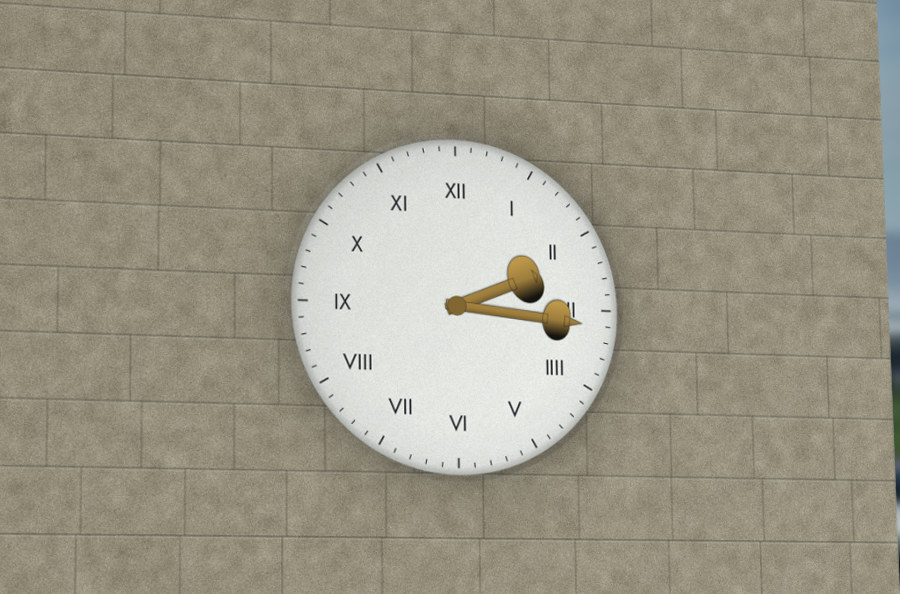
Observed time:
{"hour": 2, "minute": 16}
